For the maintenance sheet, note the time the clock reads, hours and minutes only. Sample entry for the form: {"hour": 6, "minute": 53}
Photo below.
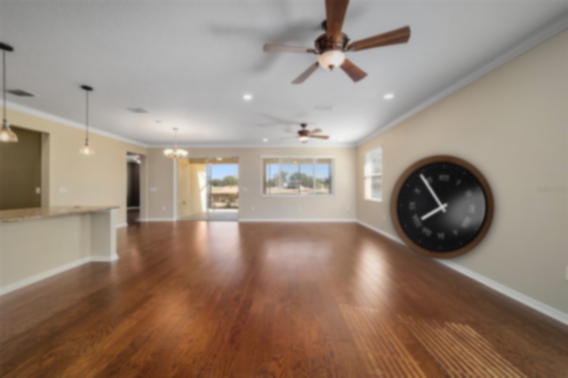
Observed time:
{"hour": 7, "minute": 54}
